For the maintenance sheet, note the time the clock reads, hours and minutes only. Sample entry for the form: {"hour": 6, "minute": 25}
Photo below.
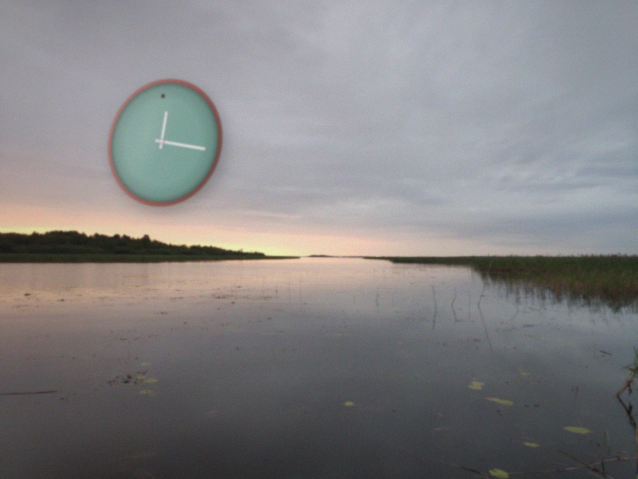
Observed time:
{"hour": 12, "minute": 17}
